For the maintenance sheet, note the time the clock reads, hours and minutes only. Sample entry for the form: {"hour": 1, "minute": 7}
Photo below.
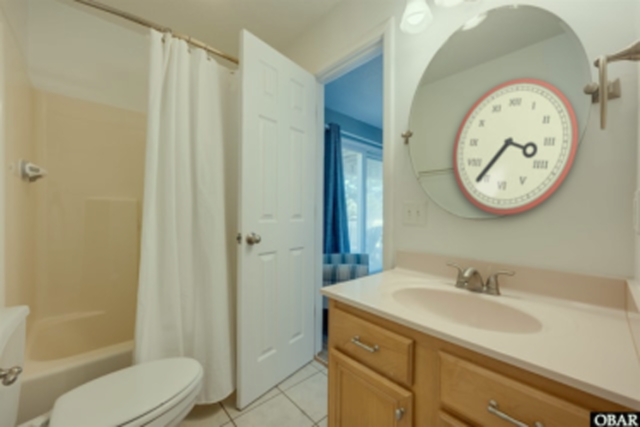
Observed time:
{"hour": 3, "minute": 36}
